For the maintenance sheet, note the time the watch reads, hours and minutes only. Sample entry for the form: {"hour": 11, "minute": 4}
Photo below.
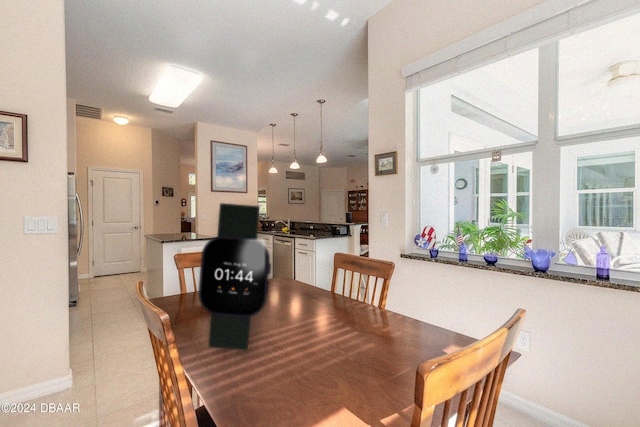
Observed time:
{"hour": 1, "minute": 44}
